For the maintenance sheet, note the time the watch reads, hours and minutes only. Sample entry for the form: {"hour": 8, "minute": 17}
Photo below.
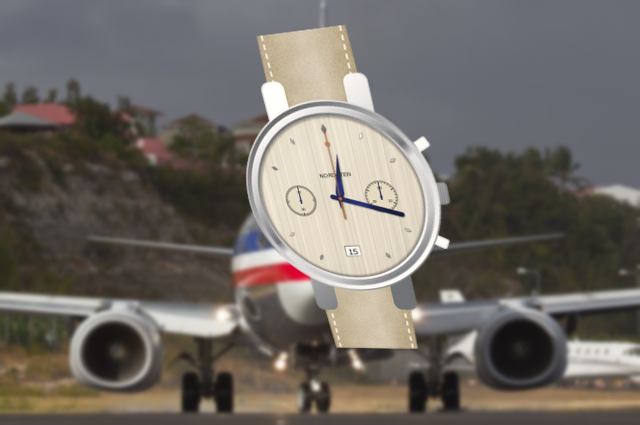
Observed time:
{"hour": 12, "minute": 18}
